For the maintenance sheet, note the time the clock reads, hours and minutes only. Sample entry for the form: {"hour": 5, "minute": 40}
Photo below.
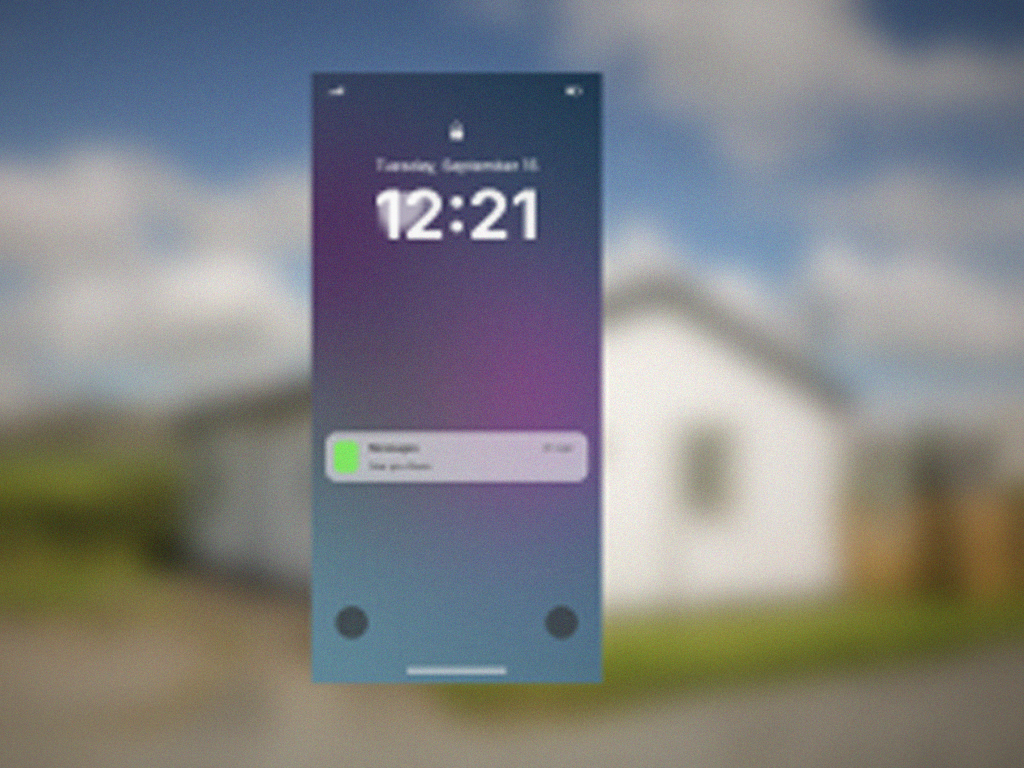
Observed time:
{"hour": 12, "minute": 21}
